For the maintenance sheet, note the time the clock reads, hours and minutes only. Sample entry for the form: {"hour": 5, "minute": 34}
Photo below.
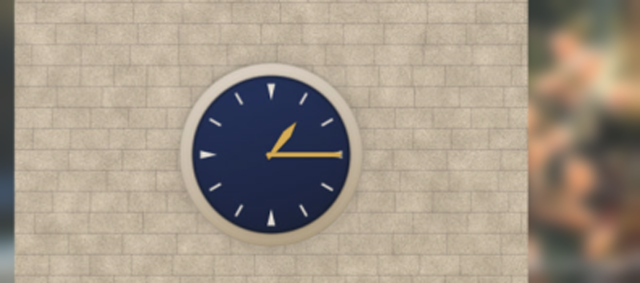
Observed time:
{"hour": 1, "minute": 15}
